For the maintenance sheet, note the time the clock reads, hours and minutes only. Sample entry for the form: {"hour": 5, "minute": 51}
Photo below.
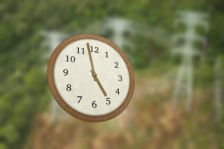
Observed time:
{"hour": 4, "minute": 58}
